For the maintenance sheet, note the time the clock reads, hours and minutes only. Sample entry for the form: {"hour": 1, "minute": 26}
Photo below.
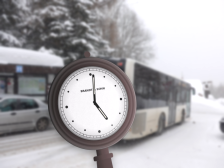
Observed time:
{"hour": 5, "minute": 1}
